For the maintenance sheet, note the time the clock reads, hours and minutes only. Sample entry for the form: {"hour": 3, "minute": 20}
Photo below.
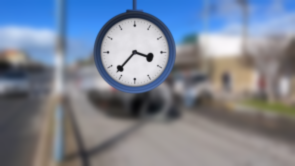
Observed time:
{"hour": 3, "minute": 37}
